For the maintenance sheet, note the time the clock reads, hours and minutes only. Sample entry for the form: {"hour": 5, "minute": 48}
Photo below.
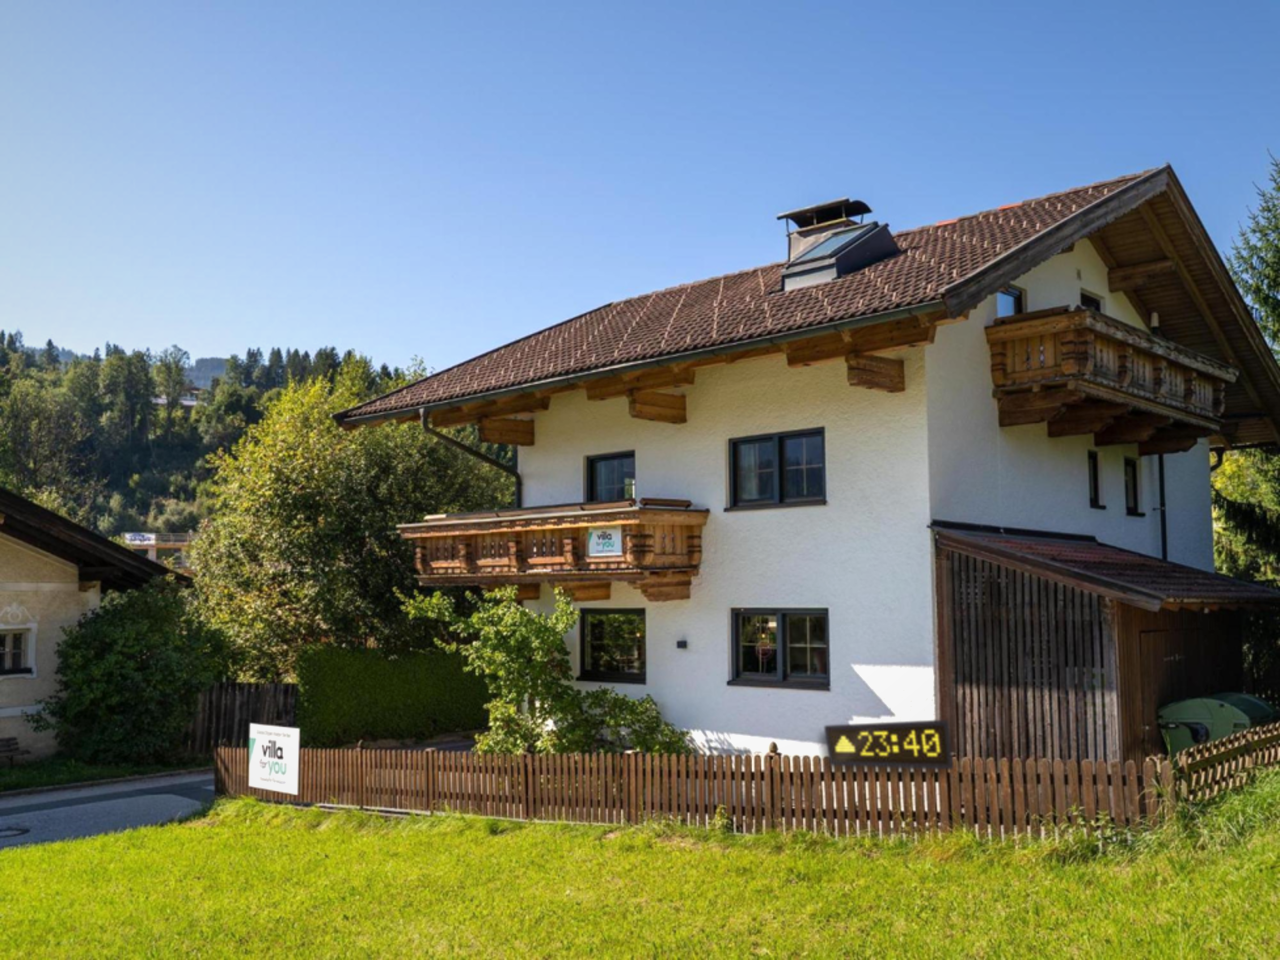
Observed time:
{"hour": 23, "minute": 40}
